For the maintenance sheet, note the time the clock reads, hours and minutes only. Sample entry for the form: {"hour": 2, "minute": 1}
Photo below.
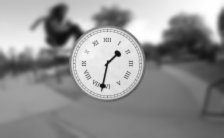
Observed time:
{"hour": 1, "minute": 32}
